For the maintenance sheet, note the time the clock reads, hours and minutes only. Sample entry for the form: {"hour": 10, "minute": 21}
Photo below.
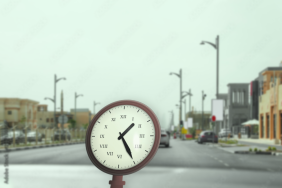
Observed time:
{"hour": 1, "minute": 25}
